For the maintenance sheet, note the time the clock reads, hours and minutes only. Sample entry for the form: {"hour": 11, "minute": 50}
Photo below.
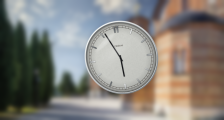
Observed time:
{"hour": 5, "minute": 56}
